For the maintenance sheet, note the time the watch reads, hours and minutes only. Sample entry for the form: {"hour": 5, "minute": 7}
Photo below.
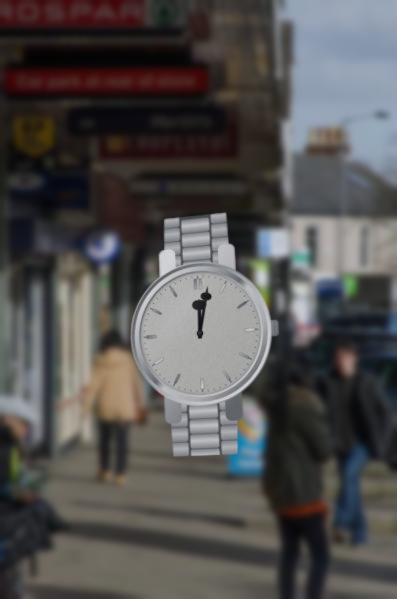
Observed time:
{"hour": 12, "minute": 2}
